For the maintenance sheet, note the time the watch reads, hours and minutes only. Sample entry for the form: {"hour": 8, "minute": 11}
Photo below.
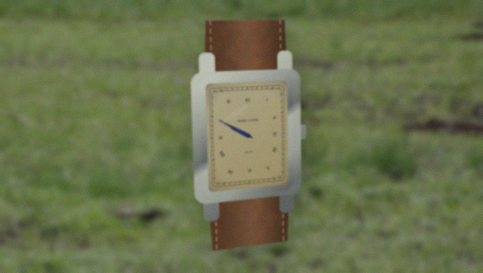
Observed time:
{"hour": 9, "minute": 50}
